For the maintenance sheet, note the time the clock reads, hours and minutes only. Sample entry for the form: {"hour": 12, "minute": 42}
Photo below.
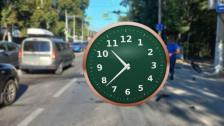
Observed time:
{"hour": 10, "minute": 38}
